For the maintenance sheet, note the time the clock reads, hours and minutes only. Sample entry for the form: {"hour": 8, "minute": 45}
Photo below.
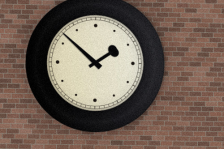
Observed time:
{"hour": 1, "minute": 52}
